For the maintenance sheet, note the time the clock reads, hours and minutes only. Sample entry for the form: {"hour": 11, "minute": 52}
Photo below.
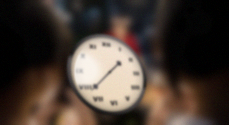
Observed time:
{"hour": 1, "minute": 38}
